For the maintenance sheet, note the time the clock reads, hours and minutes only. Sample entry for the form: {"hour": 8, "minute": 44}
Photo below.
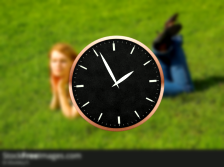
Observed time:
{"hour": 1, "minute": 56}
